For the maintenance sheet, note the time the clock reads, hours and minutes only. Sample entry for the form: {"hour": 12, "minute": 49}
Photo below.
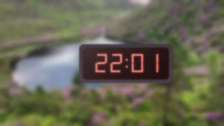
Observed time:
{"hour": 22, "minute": 1}
